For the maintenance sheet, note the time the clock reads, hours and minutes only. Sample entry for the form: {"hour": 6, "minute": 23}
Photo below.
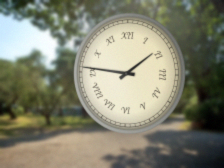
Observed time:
{"hour": 1, "minute": 46}
